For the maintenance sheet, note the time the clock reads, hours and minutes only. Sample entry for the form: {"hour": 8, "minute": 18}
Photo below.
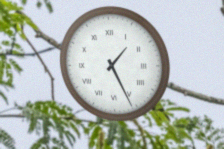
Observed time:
{"hour": 1, "minute": 26}
